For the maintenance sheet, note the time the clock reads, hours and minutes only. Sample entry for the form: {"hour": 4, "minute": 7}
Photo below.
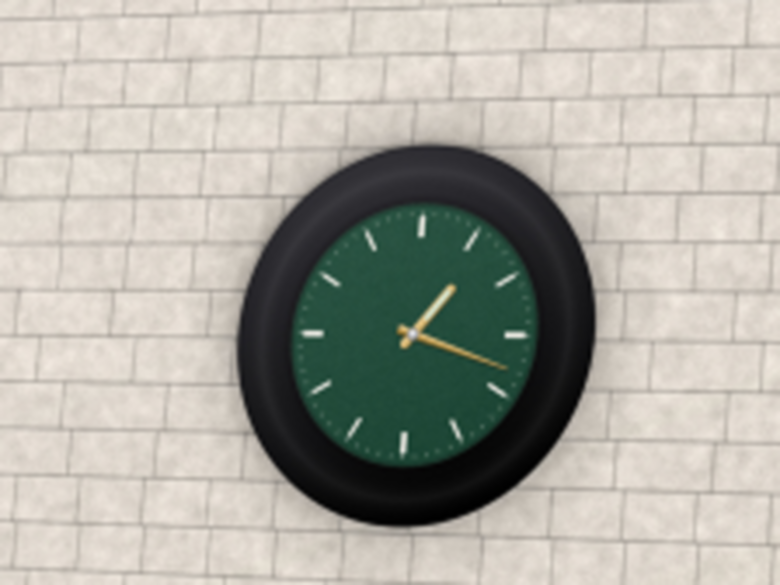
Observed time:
{"hour": 1, "minute": 18}
